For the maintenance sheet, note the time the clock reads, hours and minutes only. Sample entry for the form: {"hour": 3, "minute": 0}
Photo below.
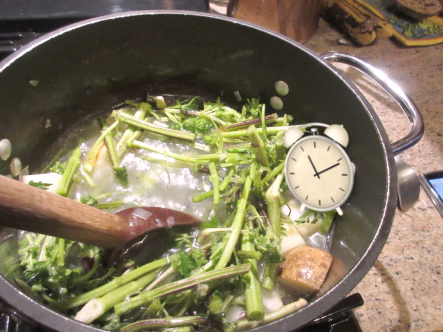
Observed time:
{"hour": 11, "minute": 11}
